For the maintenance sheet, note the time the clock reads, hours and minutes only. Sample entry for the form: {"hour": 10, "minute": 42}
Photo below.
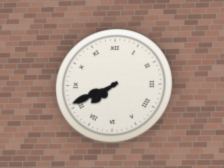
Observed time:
{"hour": 7, "minute": 41}
